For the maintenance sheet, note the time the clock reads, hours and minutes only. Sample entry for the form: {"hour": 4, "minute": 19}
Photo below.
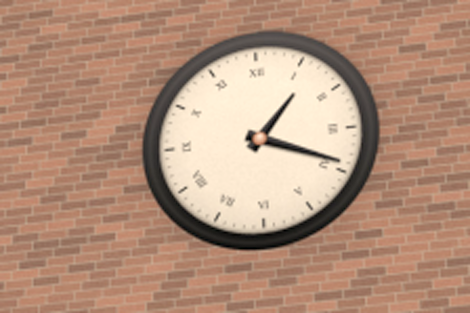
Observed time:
{"hour": 1, "minute": 19}
